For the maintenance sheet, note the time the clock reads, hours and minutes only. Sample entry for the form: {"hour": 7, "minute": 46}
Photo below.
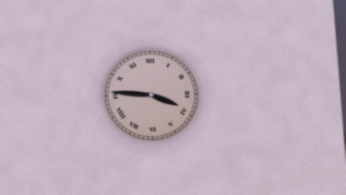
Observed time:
{"hour": 3, "minute": 46}
